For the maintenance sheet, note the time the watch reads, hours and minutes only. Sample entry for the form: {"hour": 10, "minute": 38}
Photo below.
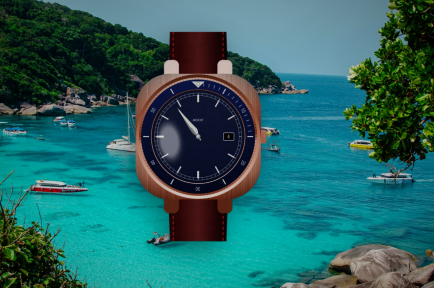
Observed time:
{"hour": 10, "minute": 54}
